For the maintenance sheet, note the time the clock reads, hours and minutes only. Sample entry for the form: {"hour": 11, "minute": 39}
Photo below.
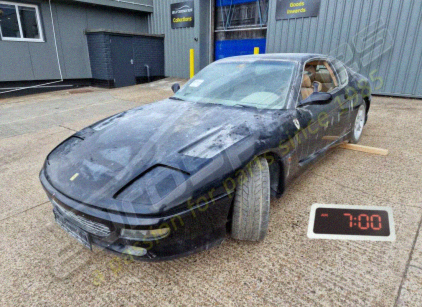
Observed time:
{"hour": 7, "minute": 0}
